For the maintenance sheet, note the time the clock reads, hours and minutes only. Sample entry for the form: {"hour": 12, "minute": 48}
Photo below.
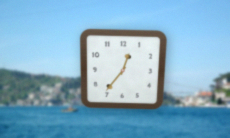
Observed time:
{"hour": 12, "minute": 36}
